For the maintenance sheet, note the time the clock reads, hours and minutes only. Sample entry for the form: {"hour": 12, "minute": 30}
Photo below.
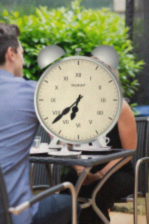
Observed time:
{"hour": 6, "minute": 38}
